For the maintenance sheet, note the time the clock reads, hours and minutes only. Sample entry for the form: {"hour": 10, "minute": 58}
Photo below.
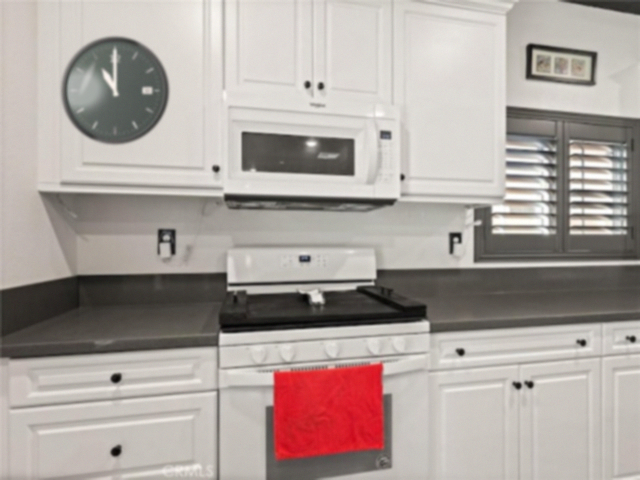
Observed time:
{"hour": 11, "minute": 0}
